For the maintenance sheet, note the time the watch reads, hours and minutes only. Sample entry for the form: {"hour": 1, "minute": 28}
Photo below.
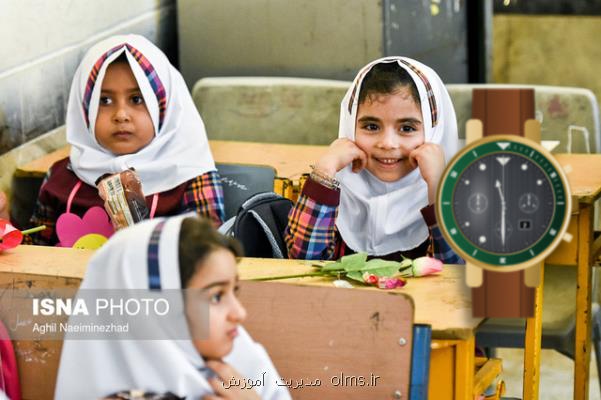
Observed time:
{"hour": 11, "minute": 30}
